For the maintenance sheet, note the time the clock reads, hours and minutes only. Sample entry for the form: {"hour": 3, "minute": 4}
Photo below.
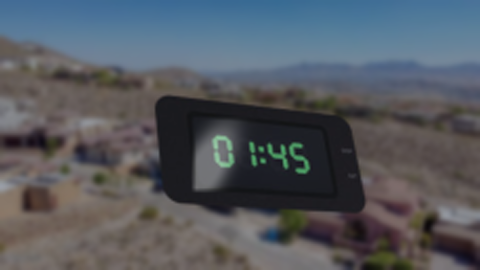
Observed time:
{"hour": 1, "minute": 45}
